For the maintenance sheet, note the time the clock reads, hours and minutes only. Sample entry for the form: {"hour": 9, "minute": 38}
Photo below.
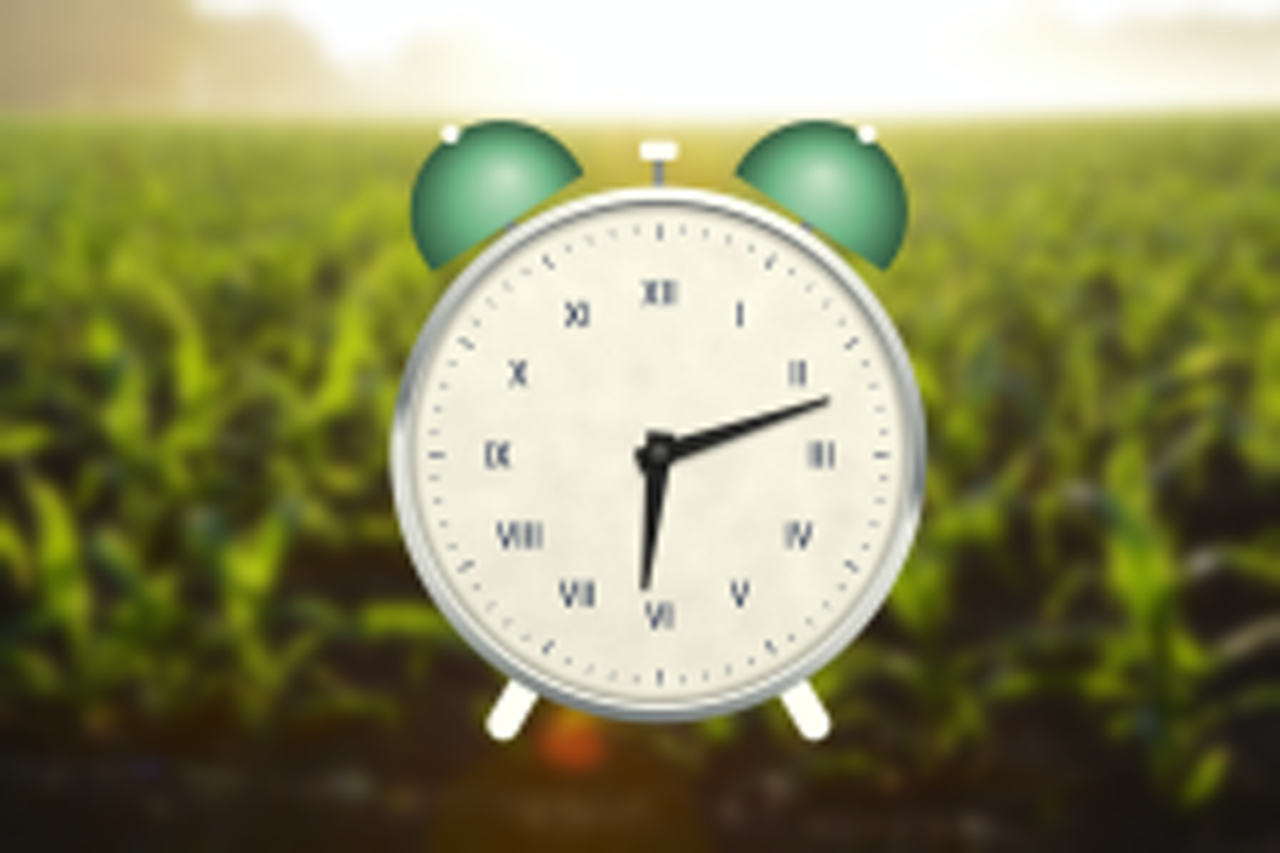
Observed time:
{"hour": 6, "minute": 12}
